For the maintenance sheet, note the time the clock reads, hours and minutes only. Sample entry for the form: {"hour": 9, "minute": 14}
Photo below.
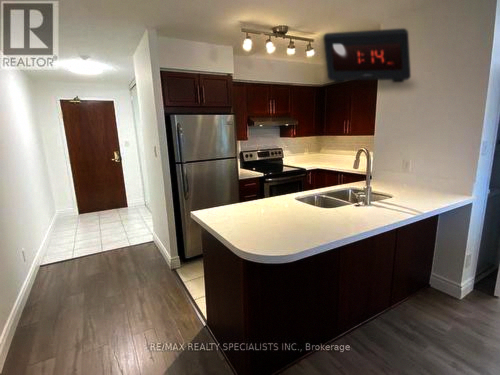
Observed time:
{"hour": 1, "minute": 14}
